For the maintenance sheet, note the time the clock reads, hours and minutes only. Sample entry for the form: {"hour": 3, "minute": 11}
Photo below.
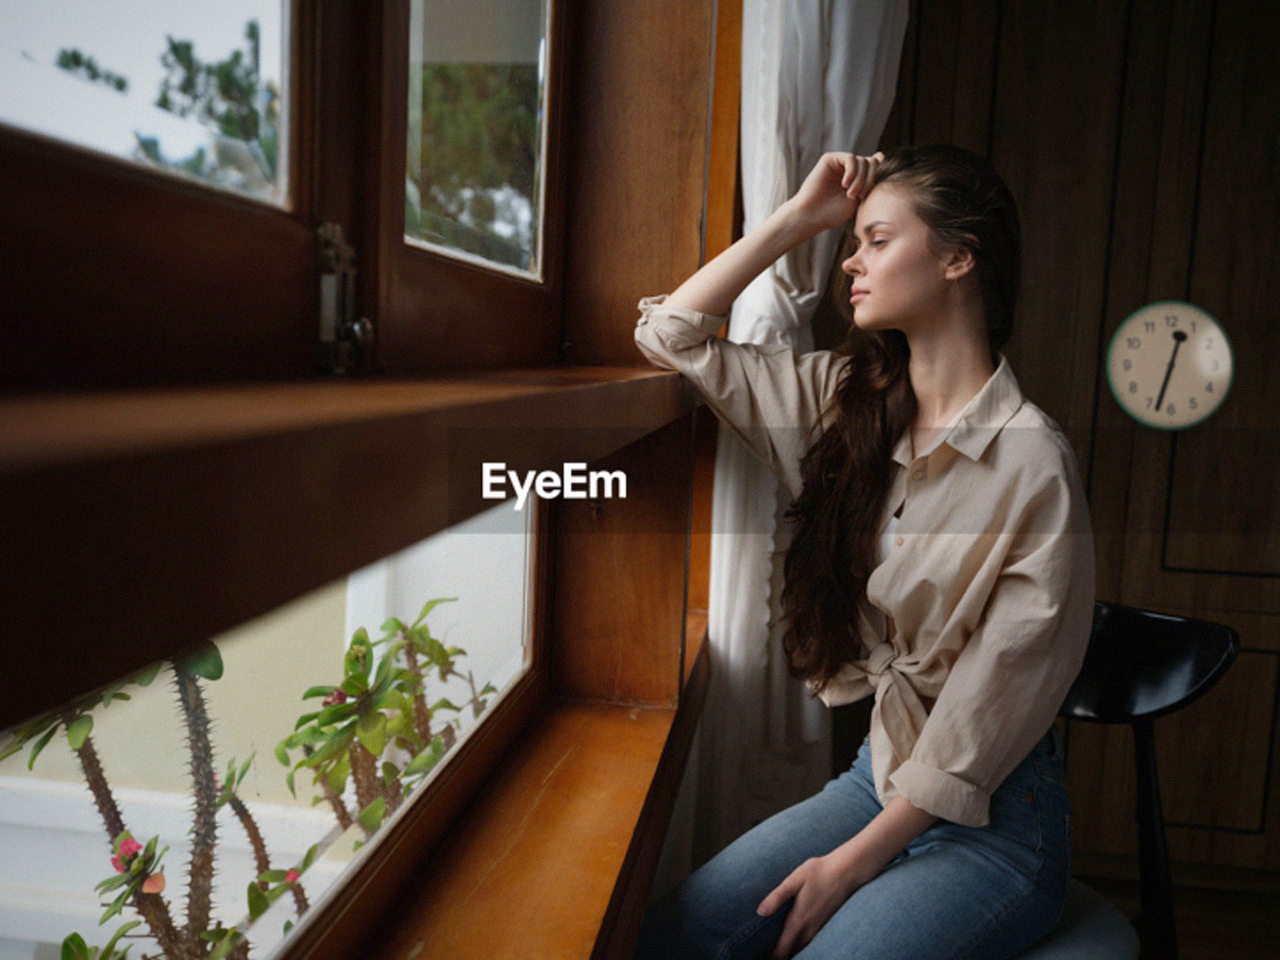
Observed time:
{"hour": 12, "minute": 33}
